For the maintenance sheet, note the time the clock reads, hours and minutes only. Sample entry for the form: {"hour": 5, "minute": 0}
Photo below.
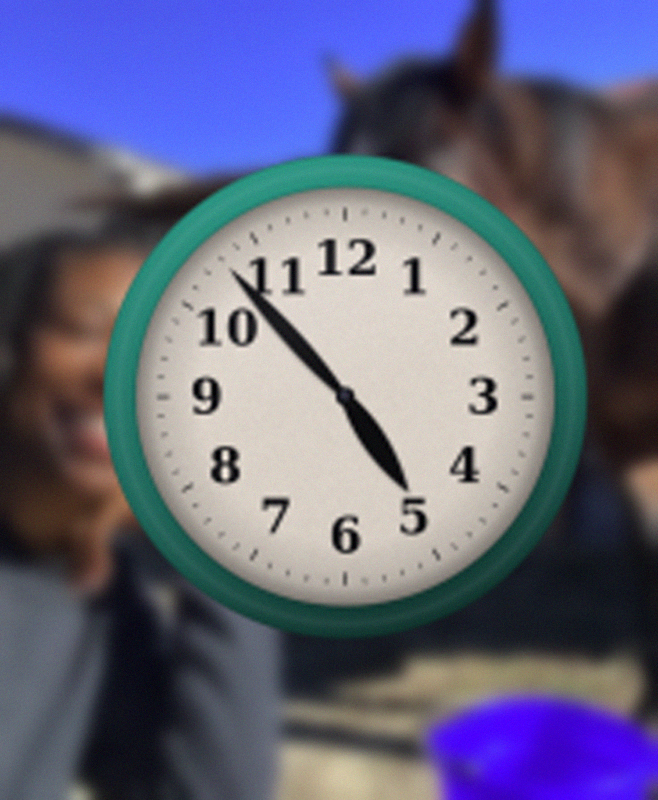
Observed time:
{"hour": 4, "minute": 53}
